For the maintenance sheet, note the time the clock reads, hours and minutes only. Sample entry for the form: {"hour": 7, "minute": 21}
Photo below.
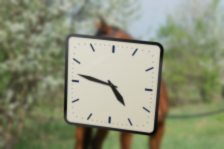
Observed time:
{"hour": 4, "minute": 47}
